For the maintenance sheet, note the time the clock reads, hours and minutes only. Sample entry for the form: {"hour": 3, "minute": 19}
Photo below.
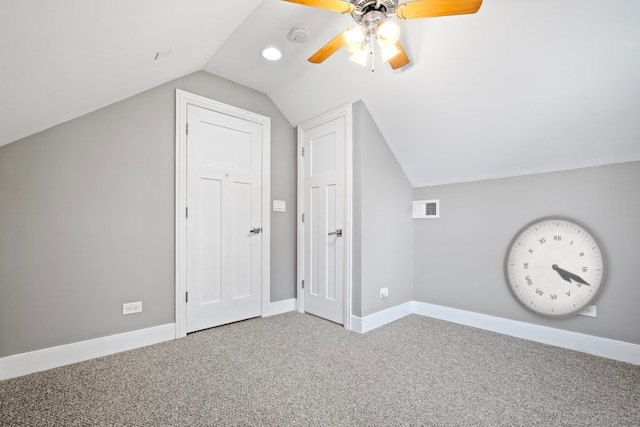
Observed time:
{"hour": 4, "minute": 19}
